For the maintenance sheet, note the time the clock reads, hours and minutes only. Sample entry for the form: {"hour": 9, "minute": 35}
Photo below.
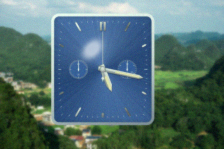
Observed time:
{"hour": 5, "minute": 17}
